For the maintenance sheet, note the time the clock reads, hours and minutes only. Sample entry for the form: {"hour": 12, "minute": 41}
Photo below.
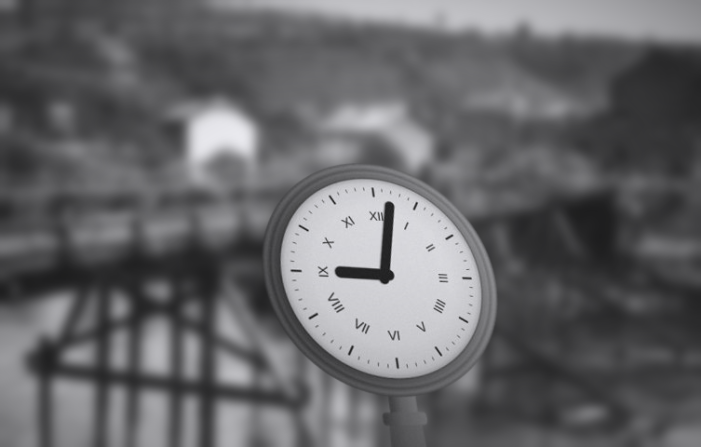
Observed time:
{"hour": 9, "minute": 2}
